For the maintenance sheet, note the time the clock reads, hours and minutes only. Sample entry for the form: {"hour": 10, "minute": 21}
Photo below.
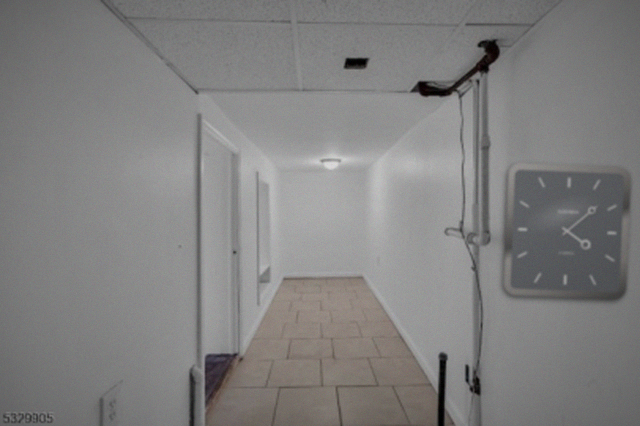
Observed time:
{"hour": 4, "minute": 8}
